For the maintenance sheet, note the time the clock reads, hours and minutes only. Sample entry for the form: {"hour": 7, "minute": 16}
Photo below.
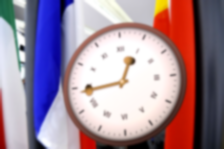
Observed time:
{"hour": 12, "minute": 44}
